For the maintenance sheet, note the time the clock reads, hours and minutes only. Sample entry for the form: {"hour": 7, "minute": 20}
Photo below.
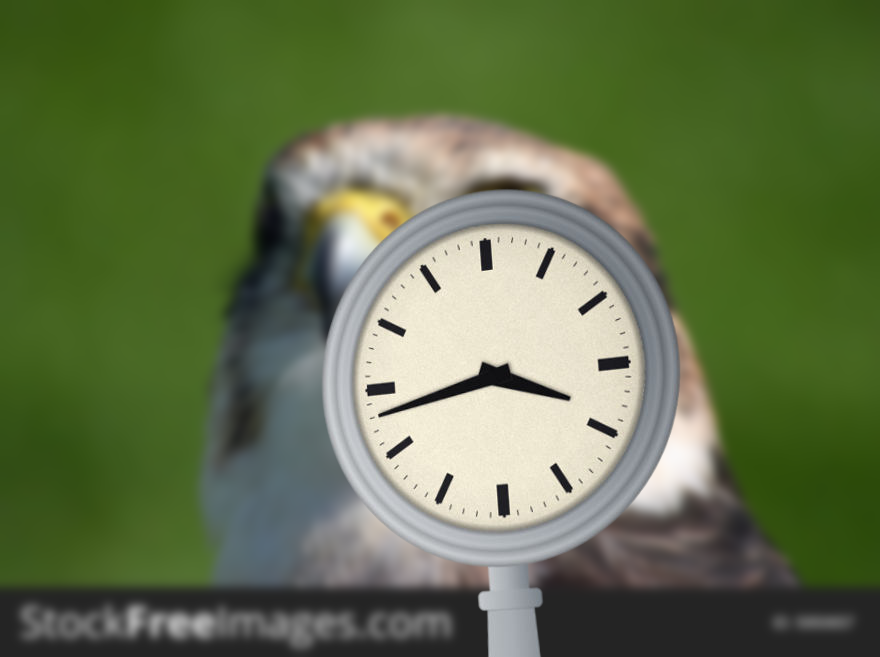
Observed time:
{"hour": 3, "minute": 43}
